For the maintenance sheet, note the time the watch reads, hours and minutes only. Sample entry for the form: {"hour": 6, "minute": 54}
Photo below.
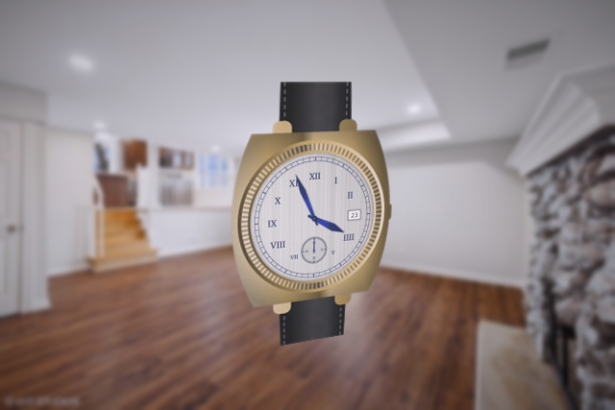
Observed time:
{"hour": 3, "minute": 56}
